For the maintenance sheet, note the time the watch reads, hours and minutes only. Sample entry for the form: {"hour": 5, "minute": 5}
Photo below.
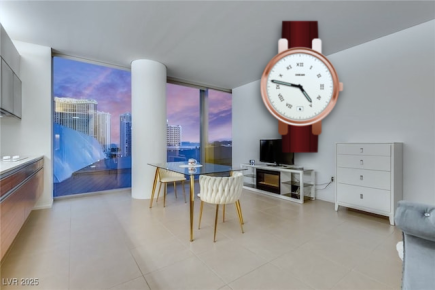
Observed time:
{"hour": 4, "minute": 47}
